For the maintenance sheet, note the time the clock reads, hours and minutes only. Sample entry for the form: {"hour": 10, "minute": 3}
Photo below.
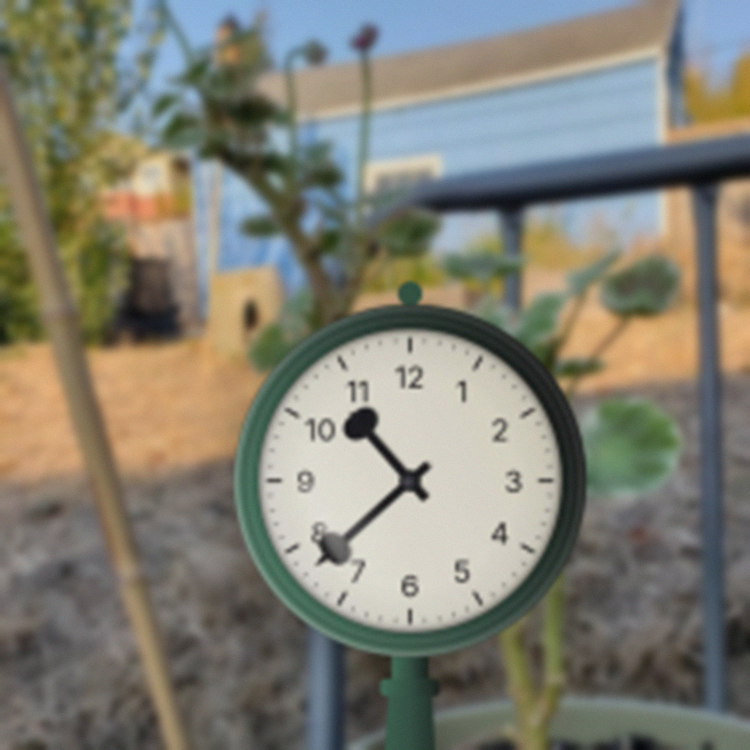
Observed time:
{"hour": 10, "minute": 38}
